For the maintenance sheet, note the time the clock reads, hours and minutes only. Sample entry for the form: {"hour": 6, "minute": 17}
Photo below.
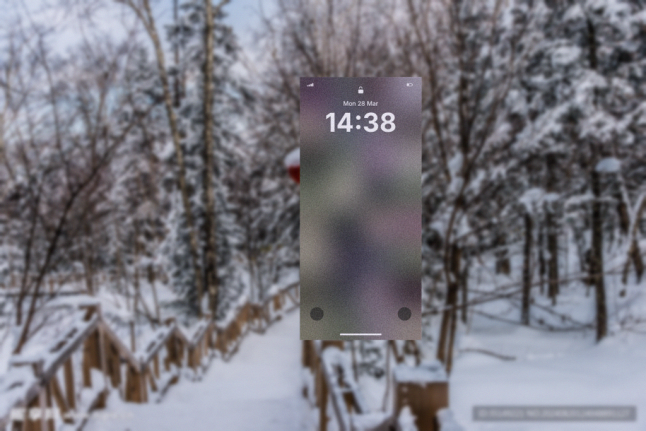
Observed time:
{"hour": 14, "minute": 38}
